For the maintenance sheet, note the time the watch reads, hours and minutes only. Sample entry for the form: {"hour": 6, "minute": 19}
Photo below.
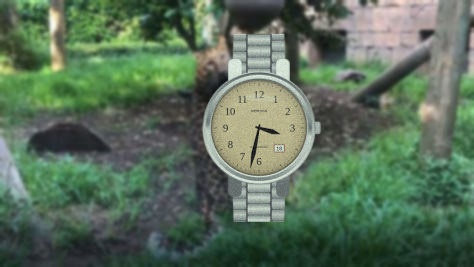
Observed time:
{"hour": 3, "minute": 32}
